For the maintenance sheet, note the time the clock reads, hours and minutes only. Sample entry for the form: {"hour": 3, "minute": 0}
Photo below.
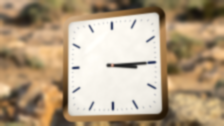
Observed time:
{"hour": 3, "minute": 15}
